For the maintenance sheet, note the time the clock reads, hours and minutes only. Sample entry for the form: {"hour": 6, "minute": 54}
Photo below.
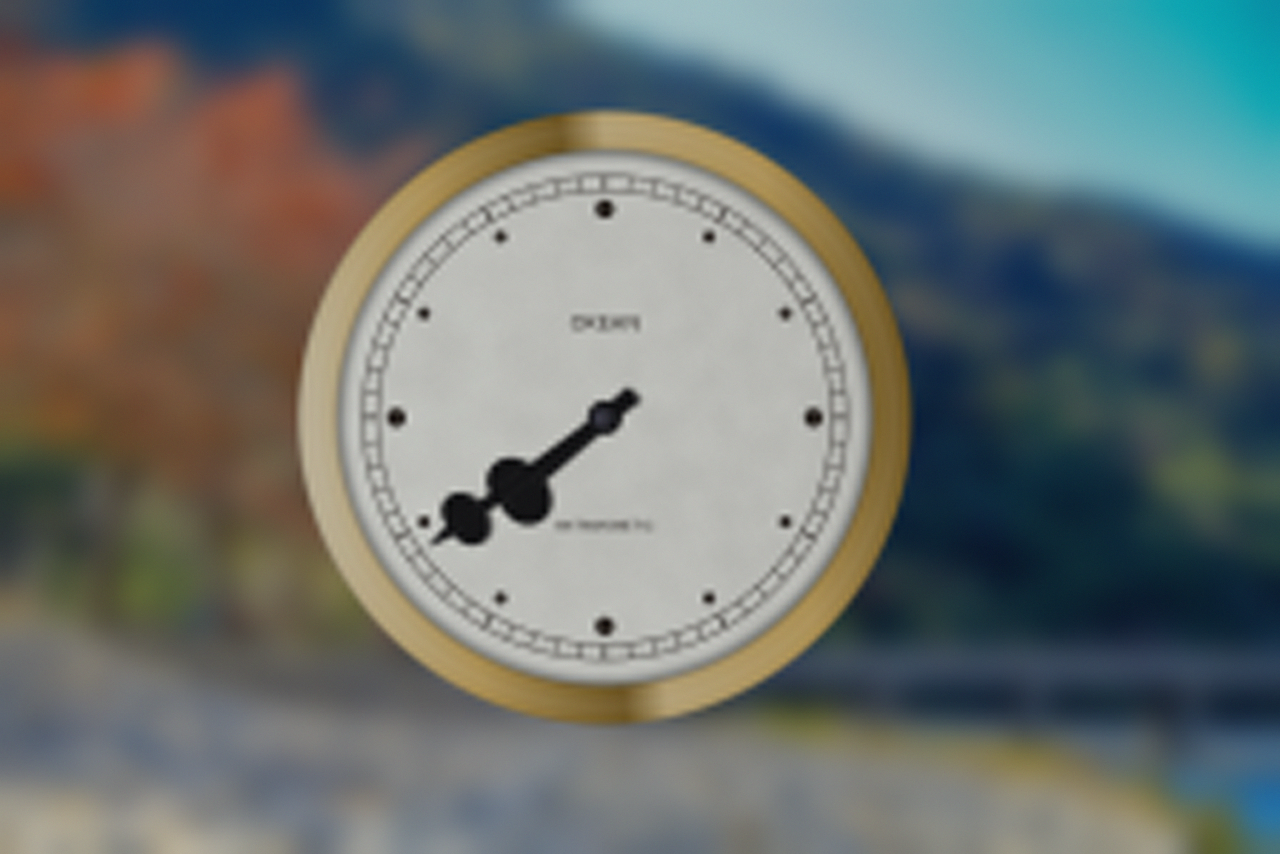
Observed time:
{"hour": 7, "minute": 39}
